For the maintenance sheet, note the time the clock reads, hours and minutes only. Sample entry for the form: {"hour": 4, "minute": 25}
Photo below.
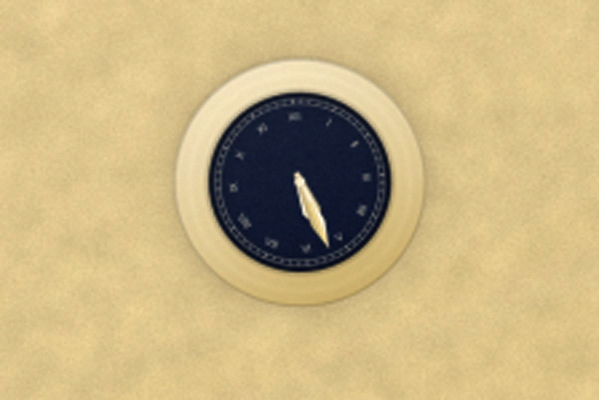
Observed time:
{"hour": 5, "minute": 27}
